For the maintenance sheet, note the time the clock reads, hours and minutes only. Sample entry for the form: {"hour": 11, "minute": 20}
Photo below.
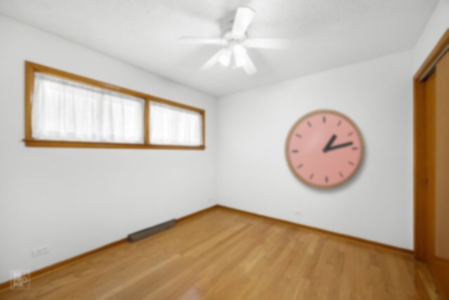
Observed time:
{"hour": 1, "minute": 13}
